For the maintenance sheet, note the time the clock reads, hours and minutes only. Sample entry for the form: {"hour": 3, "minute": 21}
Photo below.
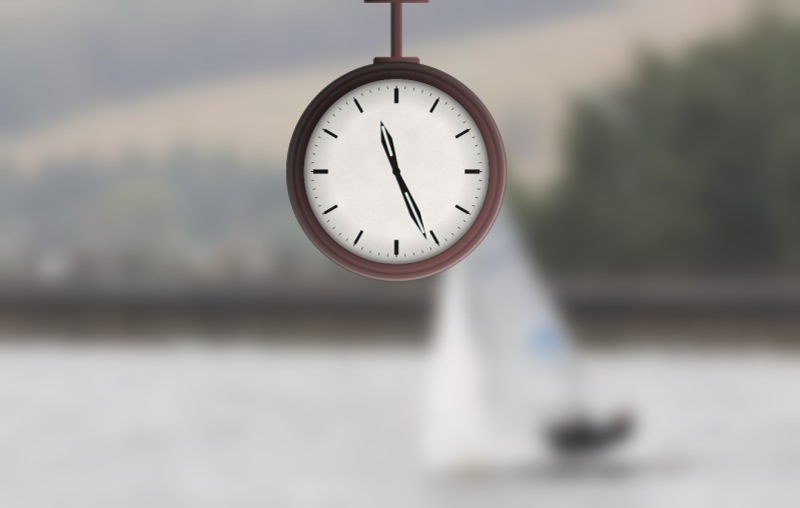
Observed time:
{"hour": 11, "minute": 26}
